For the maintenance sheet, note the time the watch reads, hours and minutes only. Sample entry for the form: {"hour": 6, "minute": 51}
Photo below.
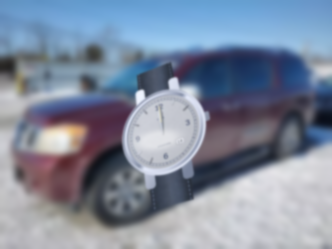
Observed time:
{"hour": 12, "minute": 0}
